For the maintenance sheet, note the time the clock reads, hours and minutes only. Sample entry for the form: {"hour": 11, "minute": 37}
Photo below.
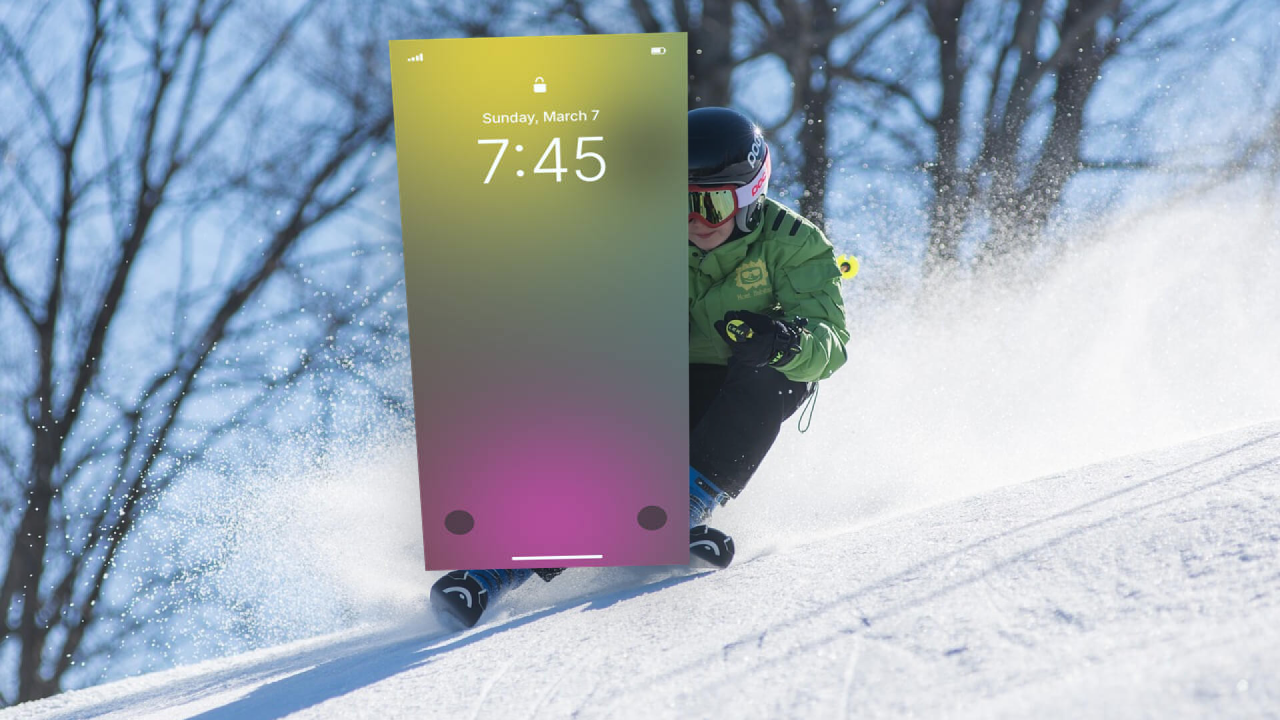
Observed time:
{"hour": 7, "minute": 45}
